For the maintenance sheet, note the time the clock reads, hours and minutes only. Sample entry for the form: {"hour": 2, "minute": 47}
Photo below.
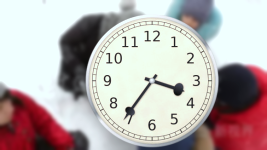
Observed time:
{"hour": 3, "minute": 36}
